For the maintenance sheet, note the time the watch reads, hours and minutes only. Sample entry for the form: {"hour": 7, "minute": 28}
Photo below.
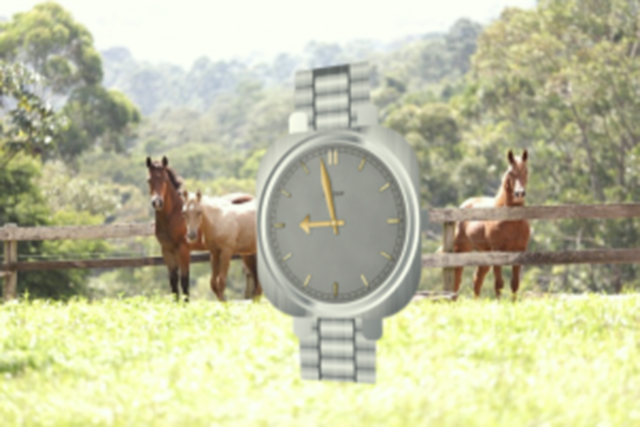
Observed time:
{"hour": 8, "minute": 58}
